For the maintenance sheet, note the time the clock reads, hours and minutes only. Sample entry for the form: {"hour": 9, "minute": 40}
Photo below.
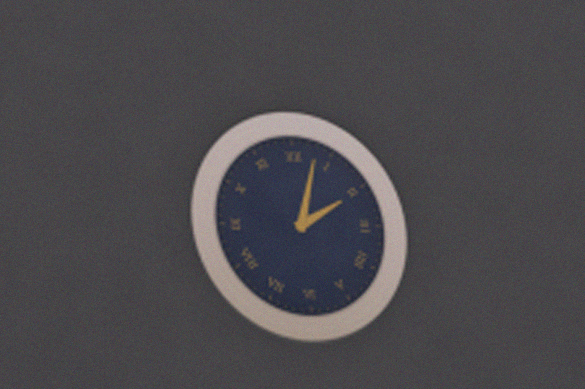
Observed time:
{"hour": 2, "minute": 3}
